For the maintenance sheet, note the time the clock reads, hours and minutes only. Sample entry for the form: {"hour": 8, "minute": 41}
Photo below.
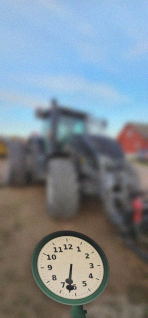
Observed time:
{"hour": 6, "minute": 32}
